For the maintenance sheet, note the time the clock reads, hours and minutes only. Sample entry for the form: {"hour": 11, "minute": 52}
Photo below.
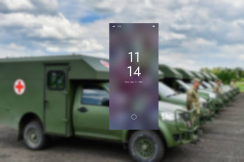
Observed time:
{"hour": 11, "minute": 14}
